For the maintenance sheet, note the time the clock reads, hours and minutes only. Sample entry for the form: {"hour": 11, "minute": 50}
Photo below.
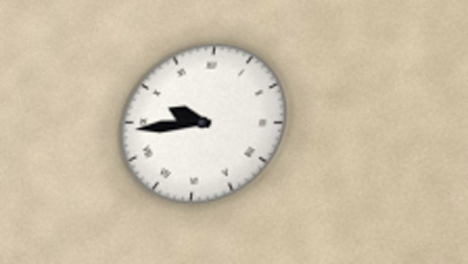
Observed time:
{"hour": 9, "minute": 44}
